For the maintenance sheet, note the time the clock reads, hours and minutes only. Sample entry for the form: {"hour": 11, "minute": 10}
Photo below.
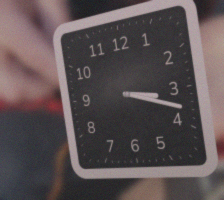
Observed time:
{"hour": 3, "minute": 18}
